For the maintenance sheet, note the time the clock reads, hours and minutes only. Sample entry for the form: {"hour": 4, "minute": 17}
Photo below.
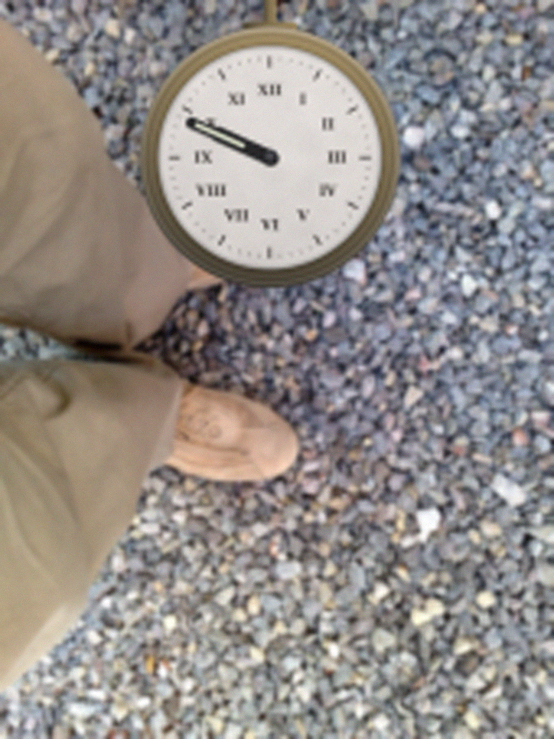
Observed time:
{"hour": 9, "minute": 49}
